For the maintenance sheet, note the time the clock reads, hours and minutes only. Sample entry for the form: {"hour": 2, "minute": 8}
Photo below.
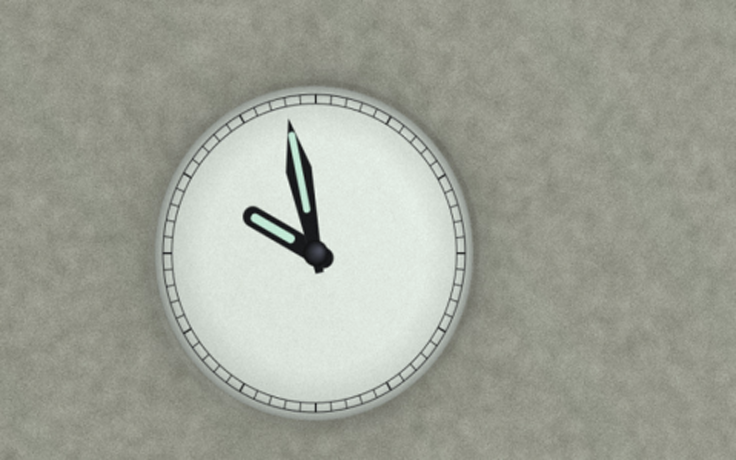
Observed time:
{"hour": 9, "minute": 58}
